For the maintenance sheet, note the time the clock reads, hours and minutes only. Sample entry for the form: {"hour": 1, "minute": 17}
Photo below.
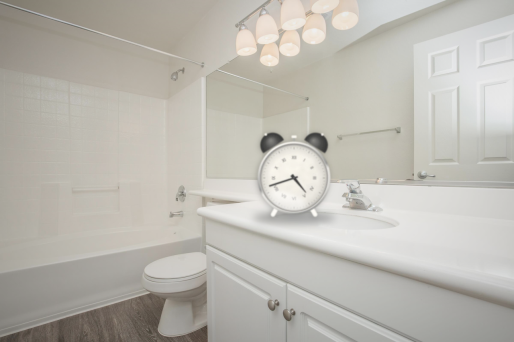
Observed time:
{"hour": 4, "minute": 42}
